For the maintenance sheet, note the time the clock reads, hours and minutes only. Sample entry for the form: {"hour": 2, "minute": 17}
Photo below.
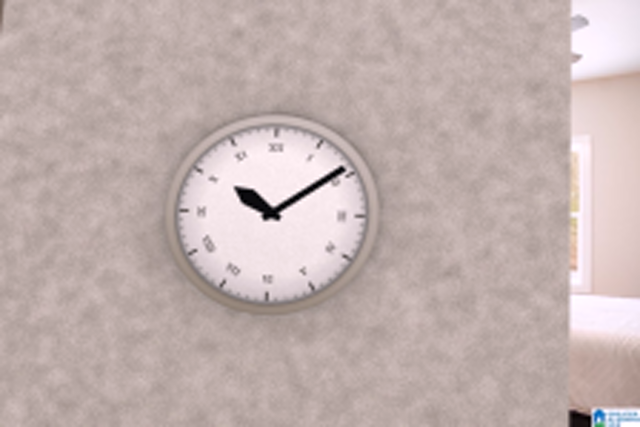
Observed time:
{"hour": 10, "minute": 9}
